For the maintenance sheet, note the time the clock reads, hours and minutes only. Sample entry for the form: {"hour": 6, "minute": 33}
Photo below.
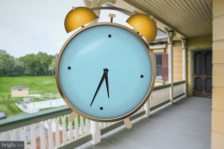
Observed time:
{"hour": 5, "minute": 33}
